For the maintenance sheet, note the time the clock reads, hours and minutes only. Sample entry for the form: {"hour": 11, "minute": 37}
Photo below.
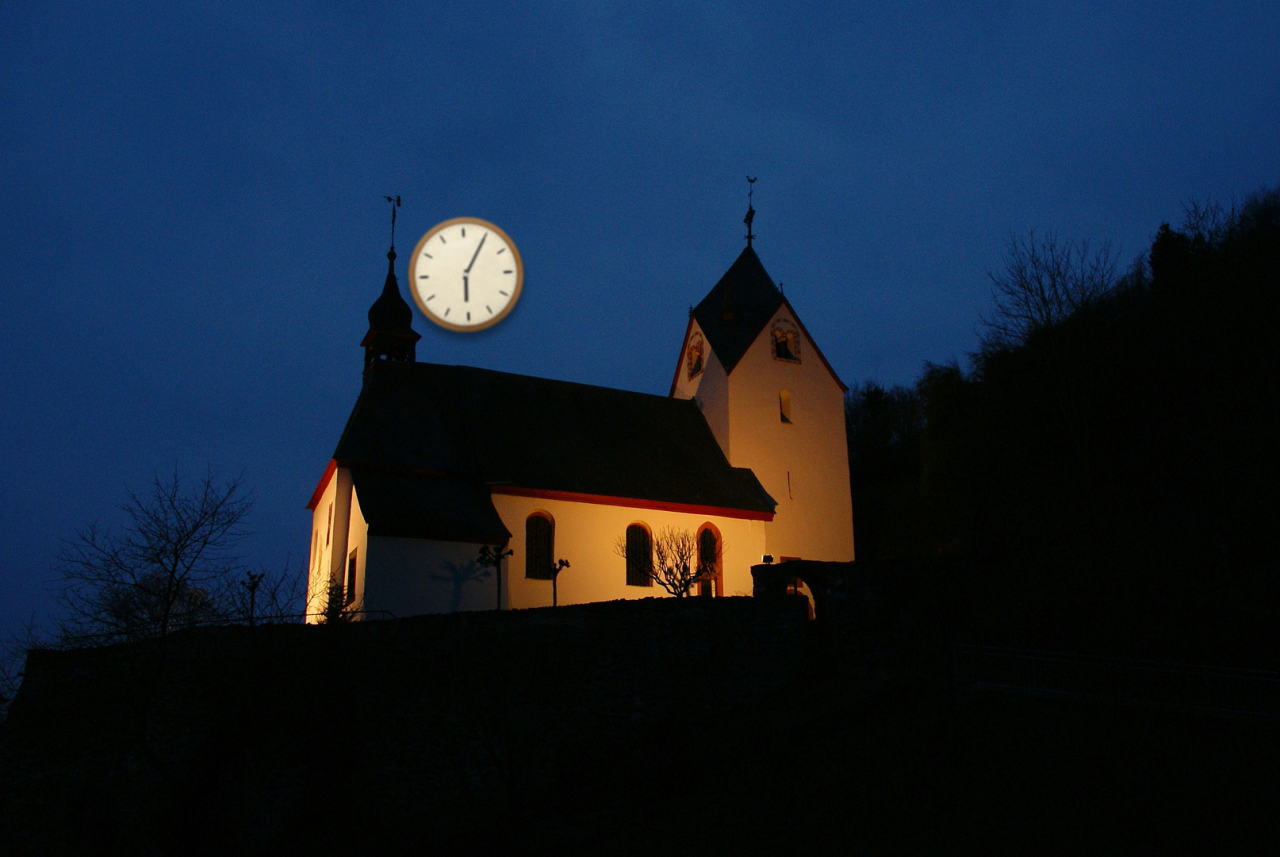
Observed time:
{"hour": 6, "minute": 5}
